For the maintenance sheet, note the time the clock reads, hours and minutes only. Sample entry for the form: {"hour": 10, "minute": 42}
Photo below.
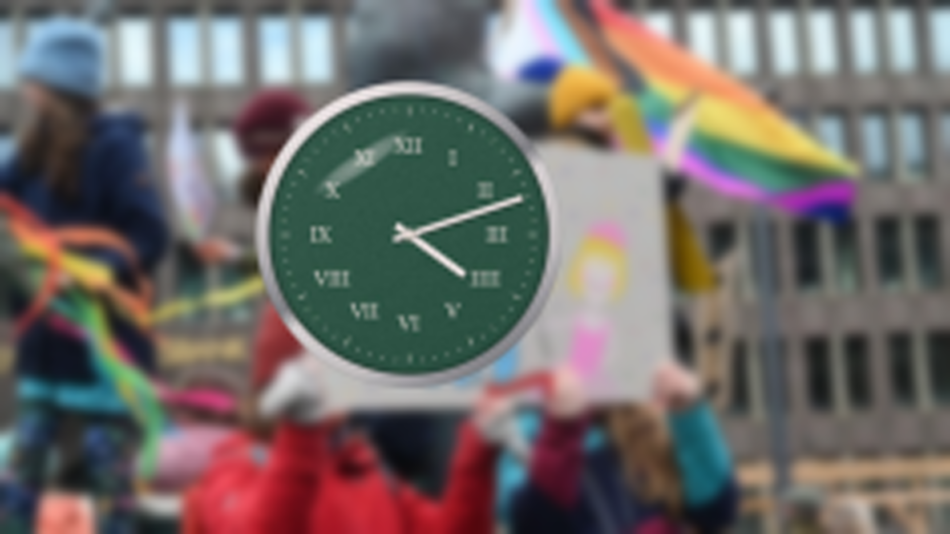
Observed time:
{"hour": 4, "minute": 12}
